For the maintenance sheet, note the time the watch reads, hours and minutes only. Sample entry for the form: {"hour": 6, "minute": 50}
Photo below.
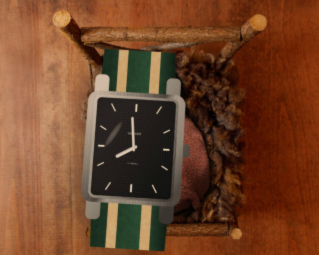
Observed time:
{"hour": 7, "minute": 59}
